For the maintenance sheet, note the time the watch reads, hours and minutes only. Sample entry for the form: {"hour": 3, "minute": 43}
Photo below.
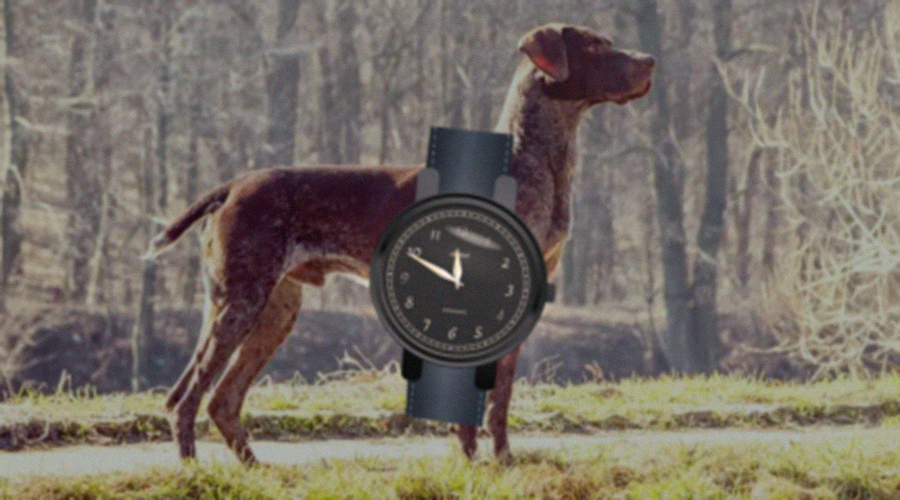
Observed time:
{"hour": 11, "minute": 49}
